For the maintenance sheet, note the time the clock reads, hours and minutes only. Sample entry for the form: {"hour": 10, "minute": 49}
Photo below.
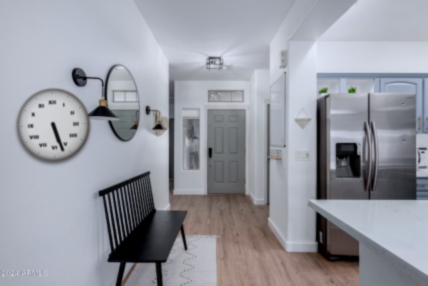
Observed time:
{"hour": 5, "minute": 27}
